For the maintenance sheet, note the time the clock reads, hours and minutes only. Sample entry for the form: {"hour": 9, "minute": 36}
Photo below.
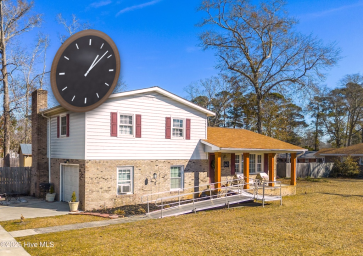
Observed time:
{"hour": 1, "minute": 8}
